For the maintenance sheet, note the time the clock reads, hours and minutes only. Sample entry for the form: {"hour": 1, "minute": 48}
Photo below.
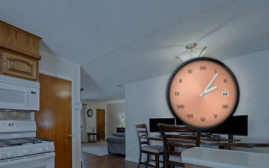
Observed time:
{"hour": 2, "minute": 6}
